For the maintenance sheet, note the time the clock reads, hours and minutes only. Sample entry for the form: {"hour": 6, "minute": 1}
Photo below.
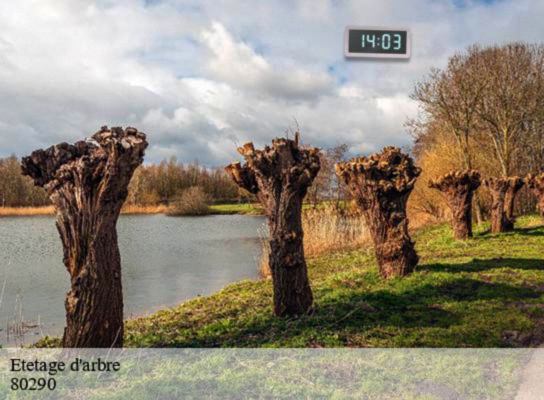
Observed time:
{"hour": 14, "minute": 3}
